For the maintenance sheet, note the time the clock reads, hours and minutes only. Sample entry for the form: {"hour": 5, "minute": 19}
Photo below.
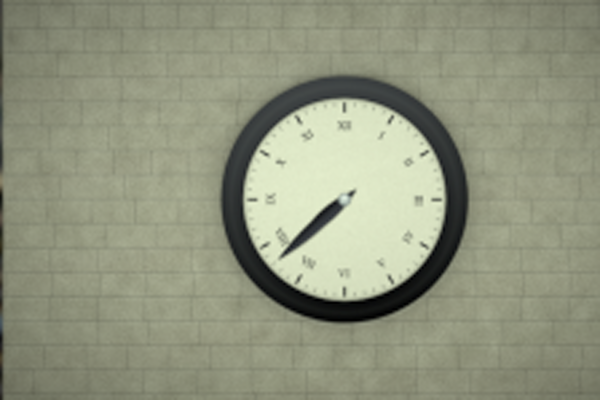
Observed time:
{"hour": 7, "minute": 38}
